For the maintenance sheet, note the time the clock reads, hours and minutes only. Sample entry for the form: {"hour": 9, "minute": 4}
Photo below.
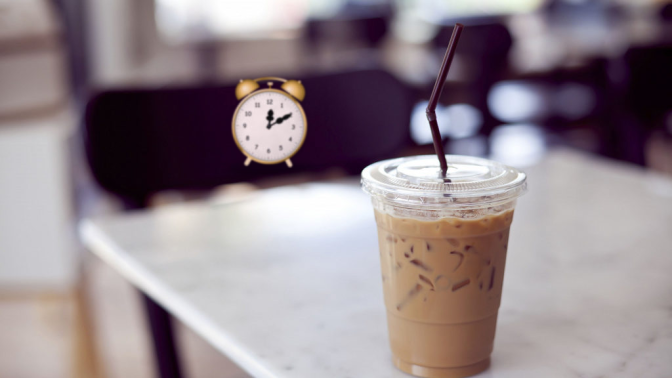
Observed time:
{"hour": 12, "minute": 10}
